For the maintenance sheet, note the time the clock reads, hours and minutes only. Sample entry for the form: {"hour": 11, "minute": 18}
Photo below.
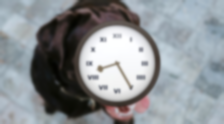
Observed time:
{"hour": 8, "minute": 25}
